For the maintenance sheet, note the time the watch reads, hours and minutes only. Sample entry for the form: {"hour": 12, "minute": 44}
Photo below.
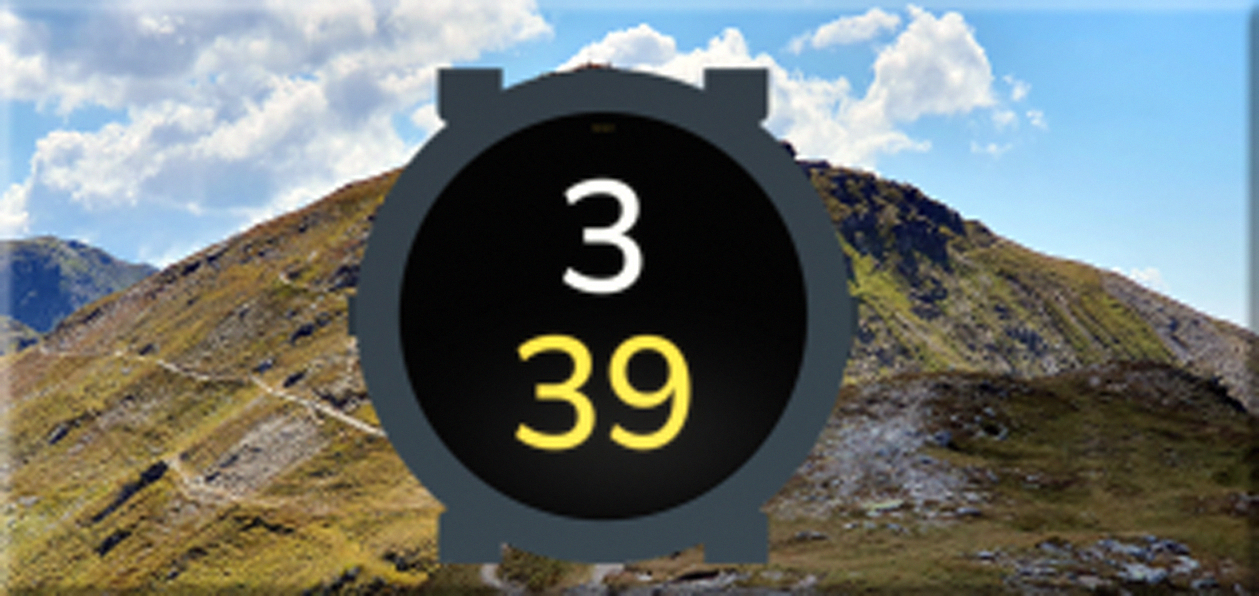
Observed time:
{"hour": 3, "minute": 39}
